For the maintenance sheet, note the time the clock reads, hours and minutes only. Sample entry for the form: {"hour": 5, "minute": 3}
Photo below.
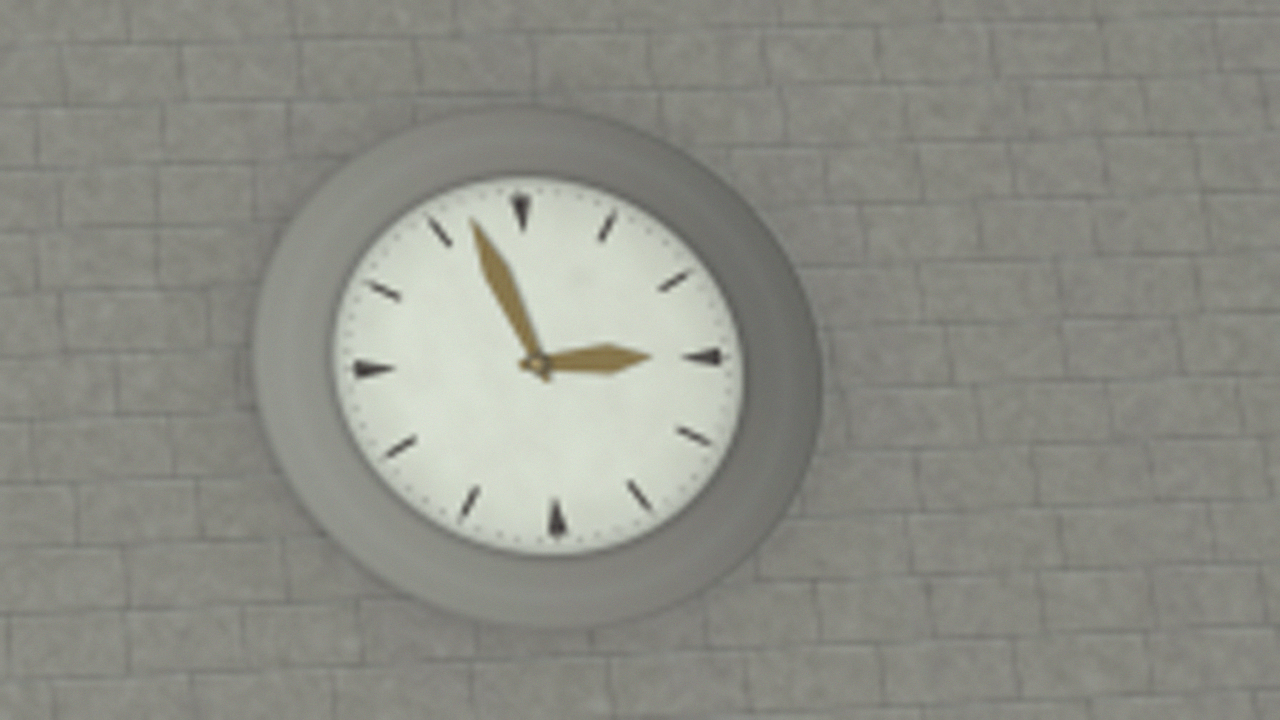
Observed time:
{"hour": 2, "minute": 57}
